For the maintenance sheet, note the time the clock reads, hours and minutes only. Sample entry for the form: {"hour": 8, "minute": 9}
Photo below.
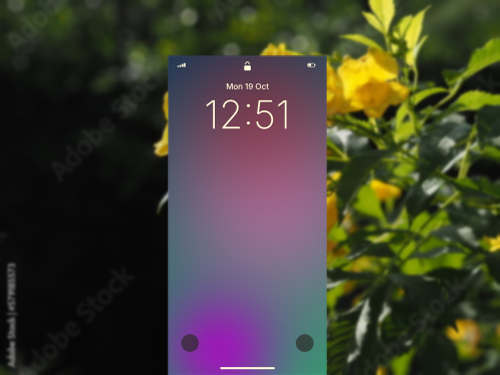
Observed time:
{"hour": 12, "minute": 51}
